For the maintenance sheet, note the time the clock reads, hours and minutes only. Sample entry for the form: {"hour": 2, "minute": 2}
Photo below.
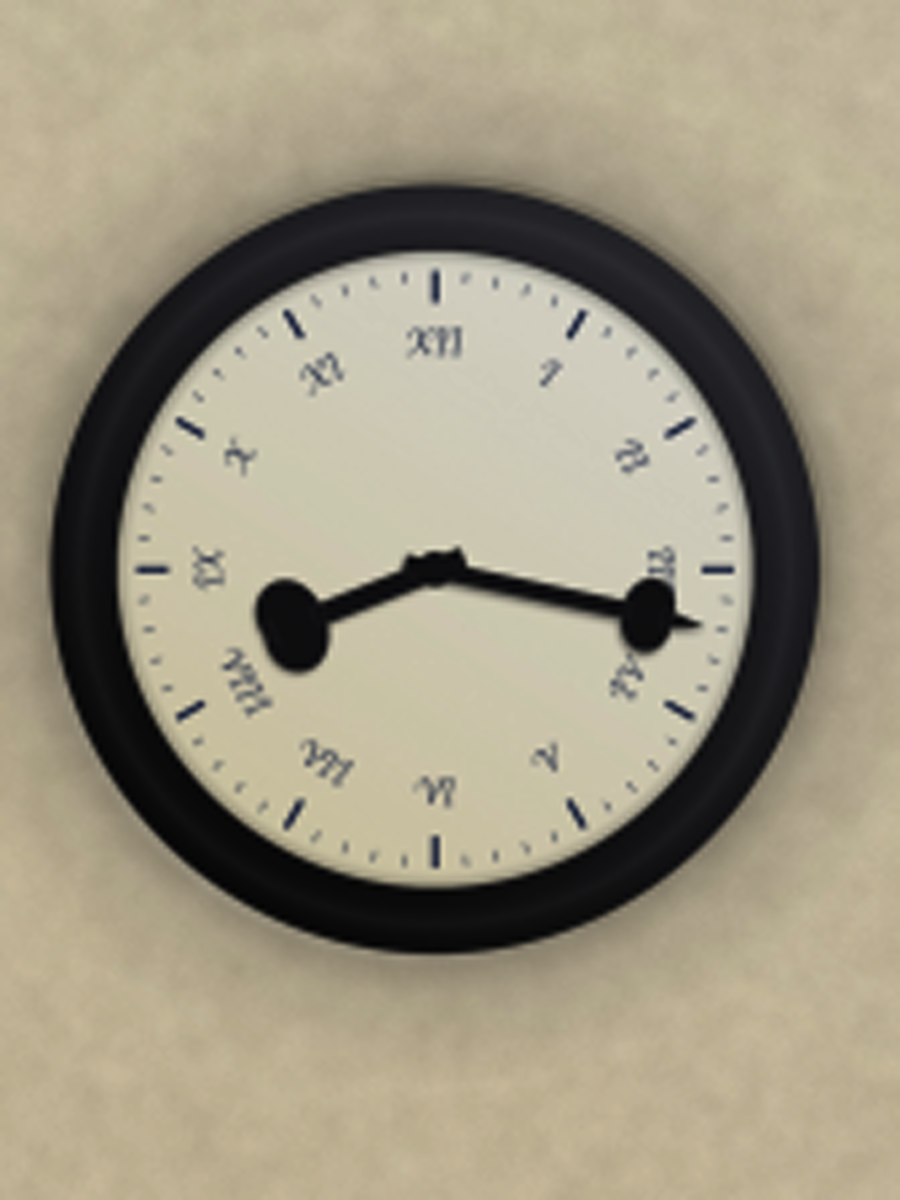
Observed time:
{"hour": 8, "minute": 17}
